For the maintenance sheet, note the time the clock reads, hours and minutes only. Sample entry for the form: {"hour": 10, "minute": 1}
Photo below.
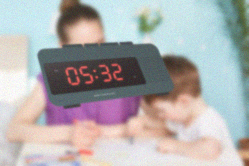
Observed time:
{"hour": 5, "minute": 32}
